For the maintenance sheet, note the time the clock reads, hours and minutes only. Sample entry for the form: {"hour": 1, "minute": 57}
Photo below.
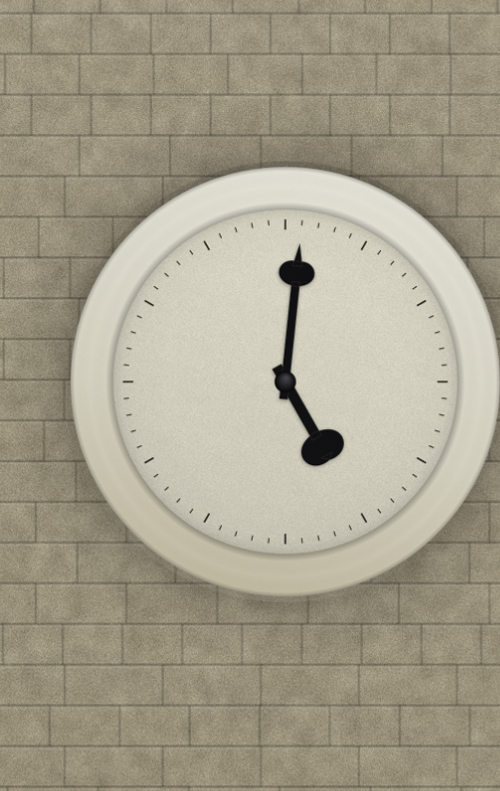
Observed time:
{"hour": 5, "minute": 1}
